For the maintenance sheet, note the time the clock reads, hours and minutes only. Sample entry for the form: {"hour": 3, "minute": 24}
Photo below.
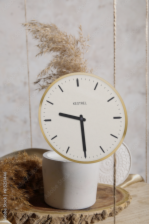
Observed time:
{"hour": 9, "minute": 30}
